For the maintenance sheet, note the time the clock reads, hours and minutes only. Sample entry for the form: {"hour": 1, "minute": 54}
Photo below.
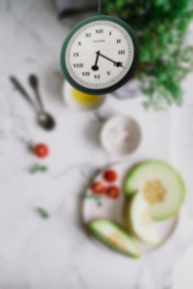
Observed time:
{"hour": 6, "minute": 20}
